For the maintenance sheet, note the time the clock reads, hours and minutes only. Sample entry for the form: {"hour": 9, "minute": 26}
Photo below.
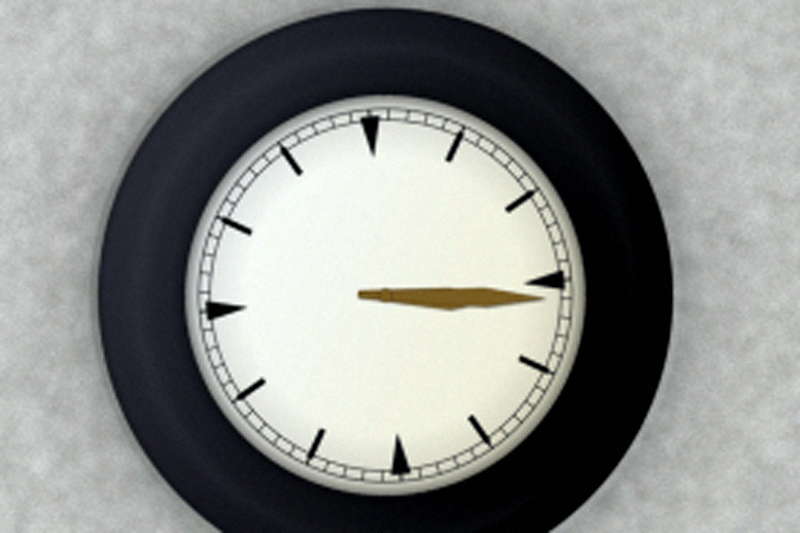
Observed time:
{"hour": 3, "minute": 16}
